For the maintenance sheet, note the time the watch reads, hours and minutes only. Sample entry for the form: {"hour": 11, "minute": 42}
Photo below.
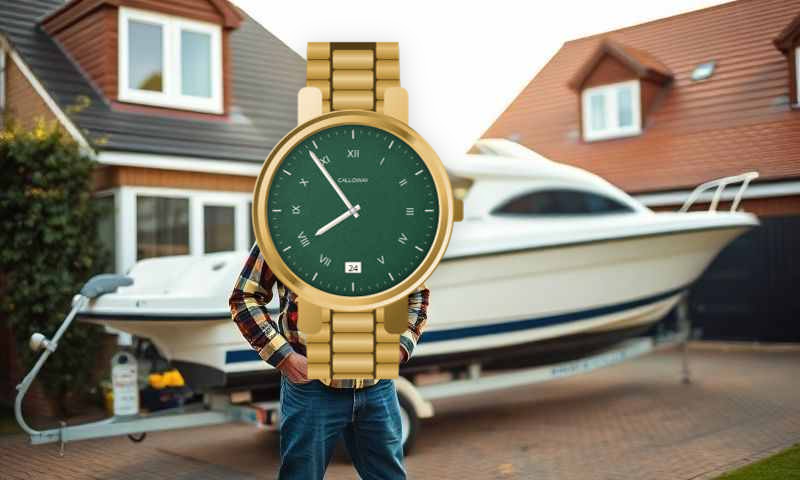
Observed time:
{"hour": 7, "minute": 54}
